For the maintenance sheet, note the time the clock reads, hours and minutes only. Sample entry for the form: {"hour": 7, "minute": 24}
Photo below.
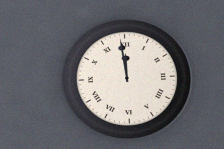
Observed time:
{"hour": 11, "minute": 59}
